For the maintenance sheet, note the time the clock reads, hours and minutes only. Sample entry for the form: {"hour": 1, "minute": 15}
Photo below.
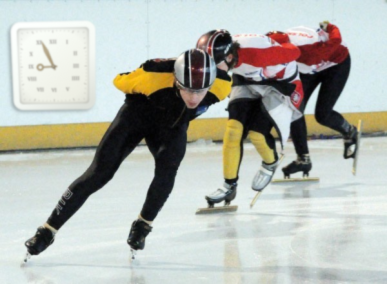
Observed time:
{"hour": 8, "minute": 56}
